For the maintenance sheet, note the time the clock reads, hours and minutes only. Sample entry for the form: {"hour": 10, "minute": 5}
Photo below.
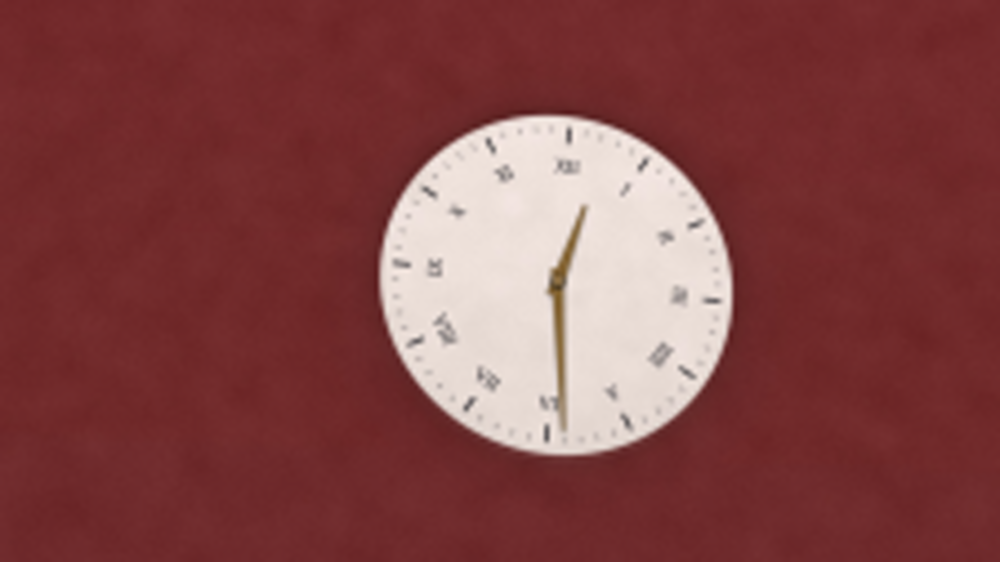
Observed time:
{"hour": 12, "minute": 29}
